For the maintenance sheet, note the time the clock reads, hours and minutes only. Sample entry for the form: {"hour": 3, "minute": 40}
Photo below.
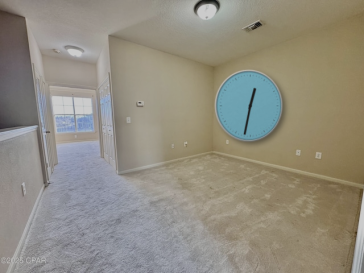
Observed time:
{"hour": 12, "minute": 32}
